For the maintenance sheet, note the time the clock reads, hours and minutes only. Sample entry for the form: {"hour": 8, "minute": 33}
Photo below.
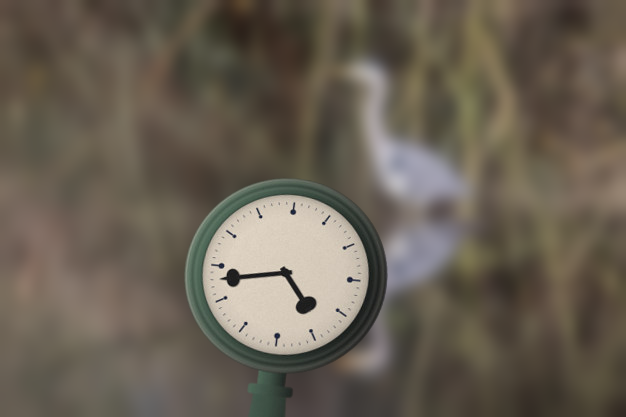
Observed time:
{"hour": 4, "minute": 43}
